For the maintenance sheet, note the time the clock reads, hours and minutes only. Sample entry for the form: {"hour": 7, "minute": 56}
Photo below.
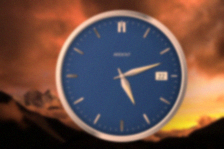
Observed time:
{"hour": 5, "minute": 12}
